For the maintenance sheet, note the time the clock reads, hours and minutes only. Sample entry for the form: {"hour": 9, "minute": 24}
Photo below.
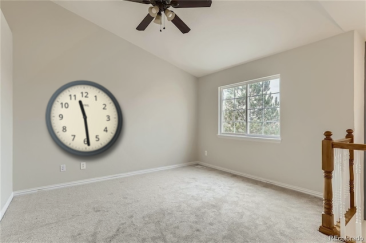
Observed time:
{"hour": 11, "minute": 29}
